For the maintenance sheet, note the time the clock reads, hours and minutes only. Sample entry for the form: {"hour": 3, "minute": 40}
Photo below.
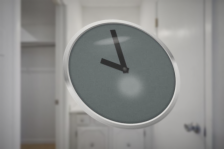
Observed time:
{"hour": 10, "minute": 0}
